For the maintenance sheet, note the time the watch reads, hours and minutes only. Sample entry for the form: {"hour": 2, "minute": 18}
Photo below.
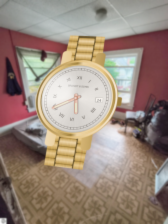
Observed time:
{"hour": 5, "minute": 40}
